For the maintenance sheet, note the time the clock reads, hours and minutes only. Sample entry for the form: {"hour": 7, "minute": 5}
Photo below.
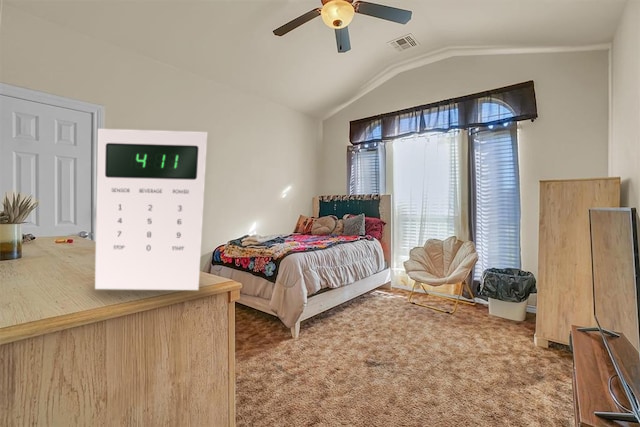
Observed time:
{"hour": 4, "minute": 11}
